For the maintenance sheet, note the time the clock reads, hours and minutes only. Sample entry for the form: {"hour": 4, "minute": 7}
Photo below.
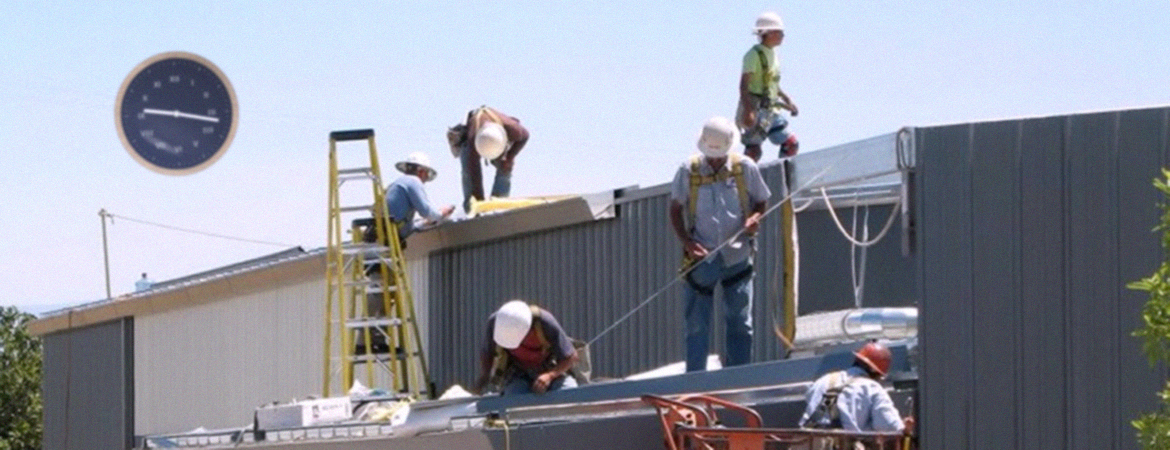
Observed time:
{"hour": 9, "minute": 17}
